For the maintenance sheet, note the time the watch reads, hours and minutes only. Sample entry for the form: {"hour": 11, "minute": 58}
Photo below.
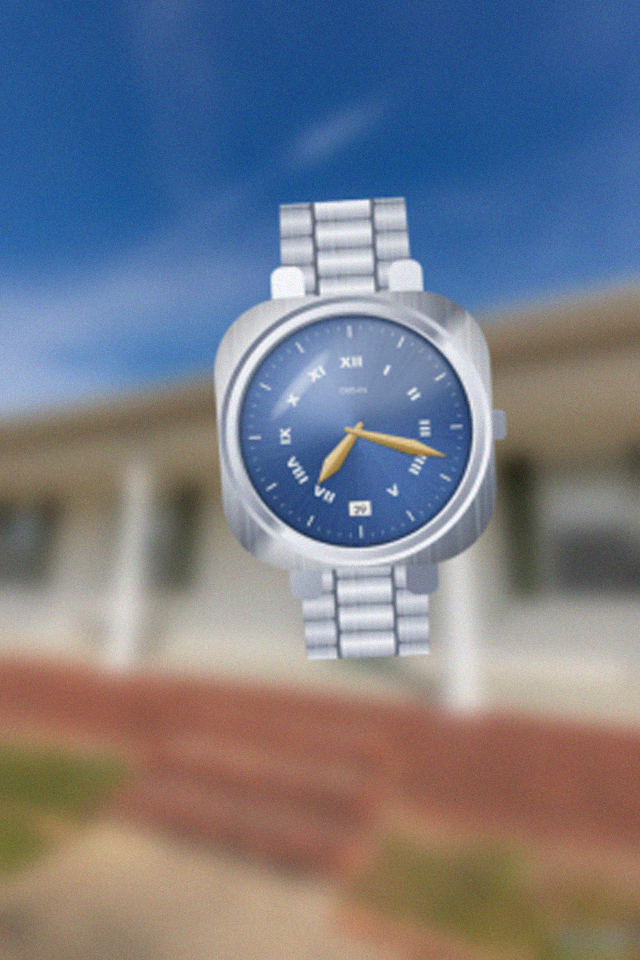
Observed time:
{"hour": 7, "minute": 18}
